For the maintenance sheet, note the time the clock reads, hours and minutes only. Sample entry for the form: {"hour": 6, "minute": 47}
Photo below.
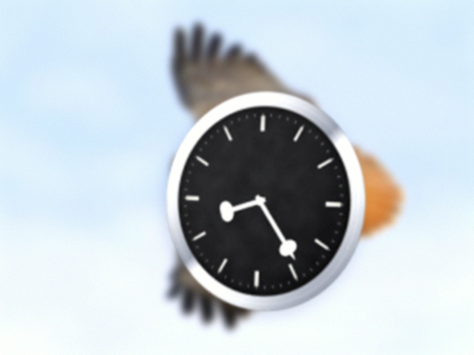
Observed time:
{"hour": 8, "minute": 24}
